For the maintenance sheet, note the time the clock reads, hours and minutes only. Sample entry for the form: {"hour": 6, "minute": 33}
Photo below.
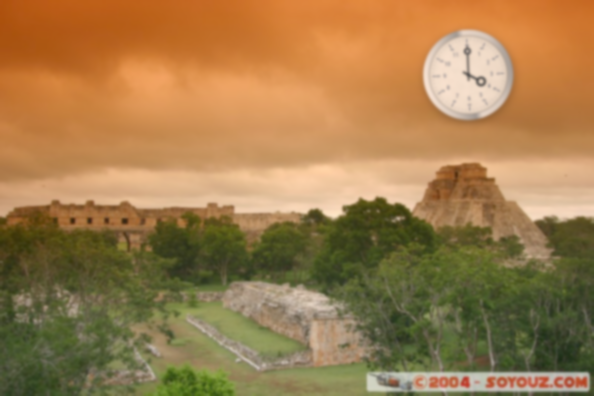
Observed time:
{"hour": 4, "minute": 0}
